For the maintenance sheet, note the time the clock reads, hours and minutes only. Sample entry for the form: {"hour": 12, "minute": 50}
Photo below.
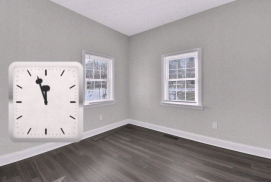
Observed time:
{"hour": 11, "minute": 57}
